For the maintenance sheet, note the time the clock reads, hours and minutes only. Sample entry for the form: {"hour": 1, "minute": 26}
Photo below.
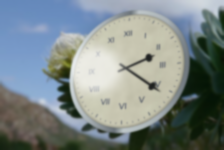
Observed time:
{"hour": 2, "minute": 21}
